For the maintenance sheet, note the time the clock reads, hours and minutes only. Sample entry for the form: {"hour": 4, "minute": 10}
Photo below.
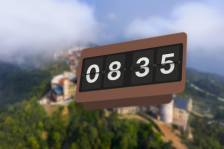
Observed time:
{"hour": 8, "minute": 35}
